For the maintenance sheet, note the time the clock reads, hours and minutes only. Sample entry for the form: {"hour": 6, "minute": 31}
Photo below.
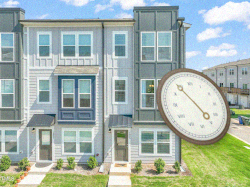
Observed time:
{"hour": 4, "minute": 54}
